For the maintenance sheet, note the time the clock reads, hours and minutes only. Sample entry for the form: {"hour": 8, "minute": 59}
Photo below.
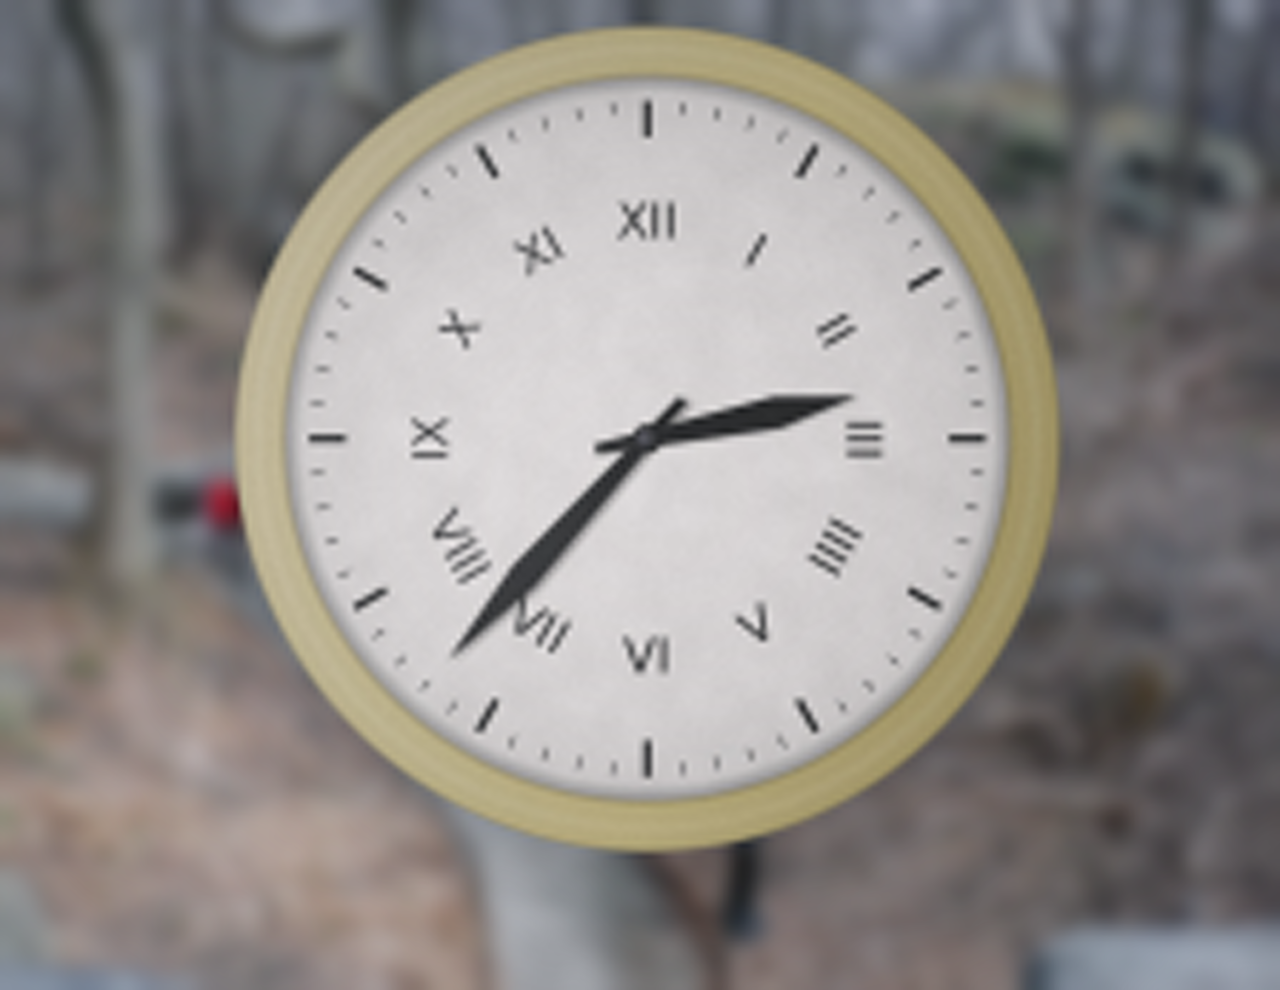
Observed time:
{"hour": 2, "minute": 37}
